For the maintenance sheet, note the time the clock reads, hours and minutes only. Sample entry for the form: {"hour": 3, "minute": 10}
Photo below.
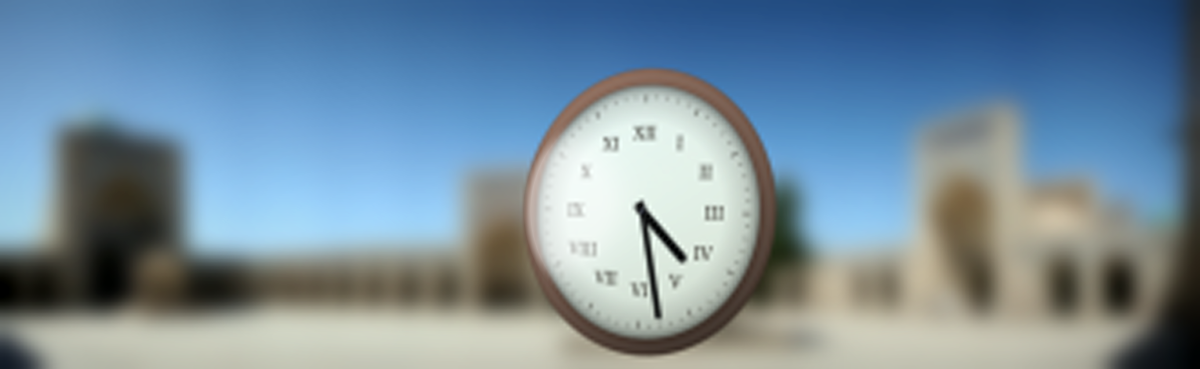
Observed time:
{"hour": 4, "minute": 28}
